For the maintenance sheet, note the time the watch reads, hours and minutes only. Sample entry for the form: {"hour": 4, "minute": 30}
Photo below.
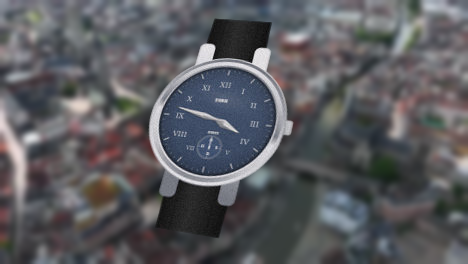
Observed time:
{"hour": 3, "minute": 47}
